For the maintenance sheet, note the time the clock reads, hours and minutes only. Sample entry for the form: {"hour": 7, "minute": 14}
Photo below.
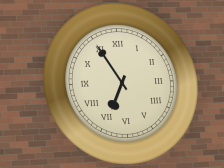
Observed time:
{"hour": 6, "minute": 55}
